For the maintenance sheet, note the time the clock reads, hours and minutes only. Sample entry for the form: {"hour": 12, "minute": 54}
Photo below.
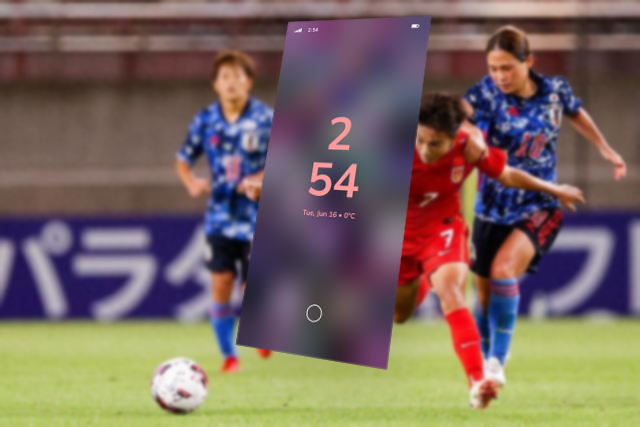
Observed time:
{"hour": 2, "minute": 54}
